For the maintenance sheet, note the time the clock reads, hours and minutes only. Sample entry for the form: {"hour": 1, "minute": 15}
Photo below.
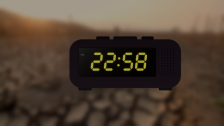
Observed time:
{"hour": 22, "minute": 58}
